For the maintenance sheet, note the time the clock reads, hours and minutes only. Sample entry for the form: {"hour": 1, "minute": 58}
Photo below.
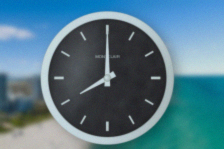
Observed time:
{"hour": 8, "minute": 0}
